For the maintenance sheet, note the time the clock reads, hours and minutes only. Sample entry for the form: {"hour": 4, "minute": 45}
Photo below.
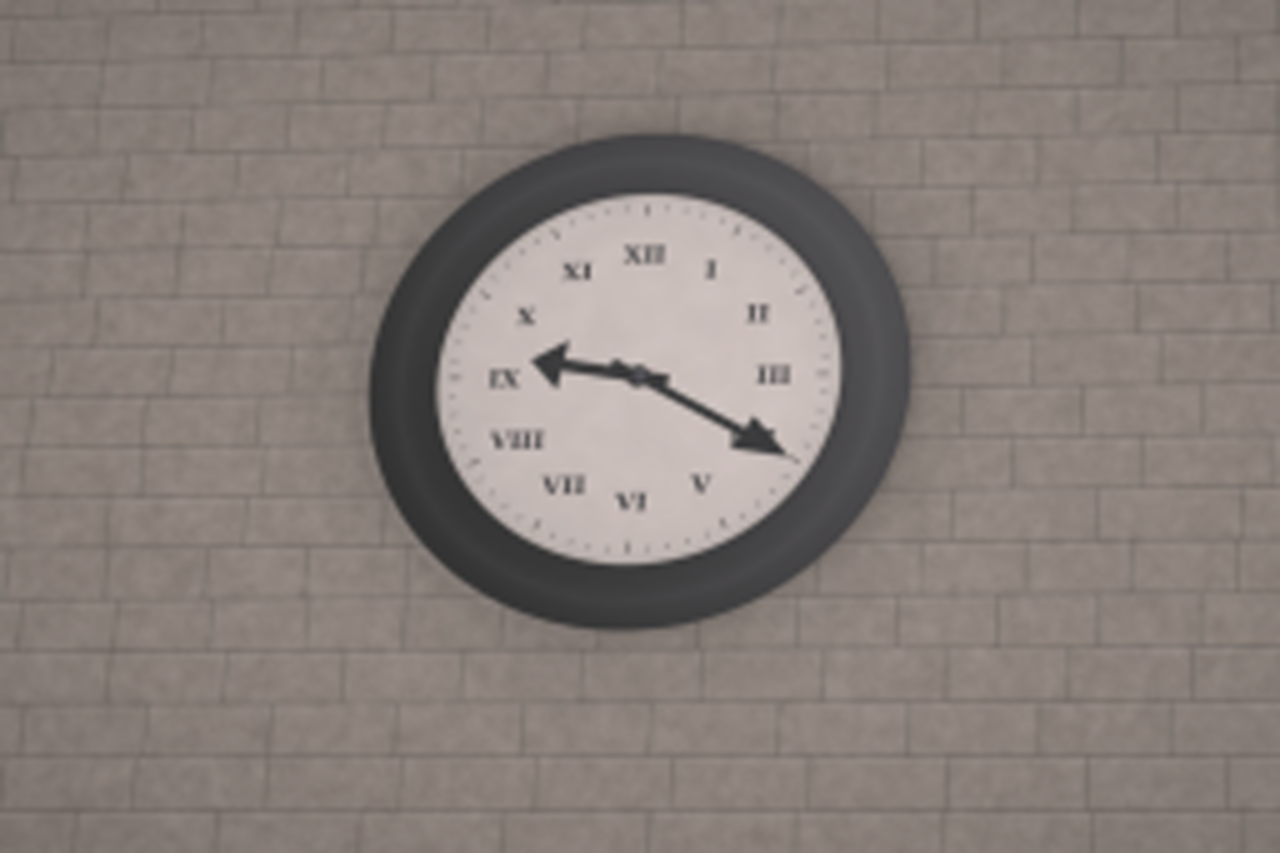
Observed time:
{"hour": 9, "minute": 20}
